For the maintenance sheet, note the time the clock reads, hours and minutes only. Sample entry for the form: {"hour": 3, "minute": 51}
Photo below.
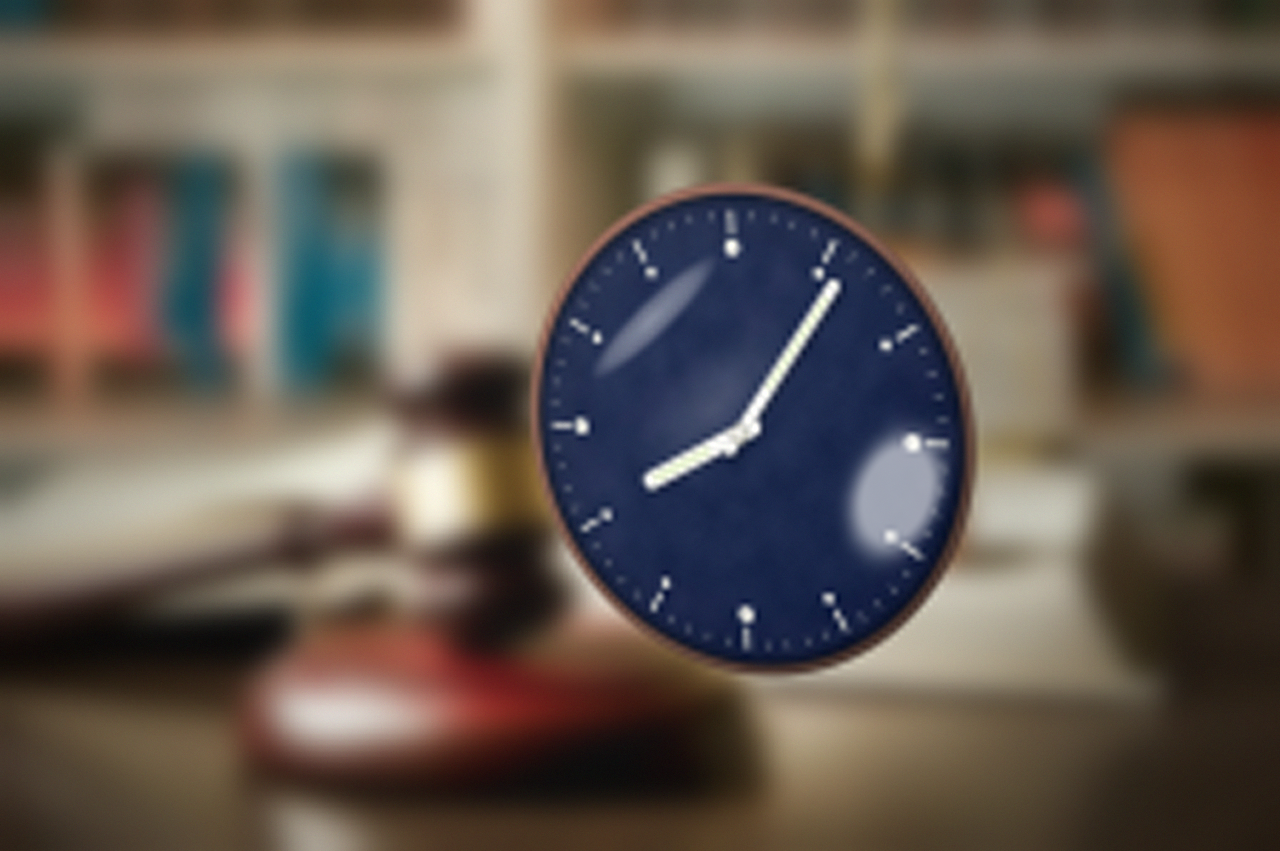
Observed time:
{"hour": 8, "minute": 6}
